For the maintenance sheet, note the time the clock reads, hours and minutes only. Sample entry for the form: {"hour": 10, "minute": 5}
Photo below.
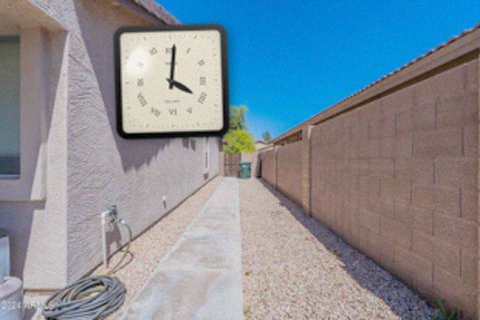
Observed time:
{"hour": 4, "minute": 1}
